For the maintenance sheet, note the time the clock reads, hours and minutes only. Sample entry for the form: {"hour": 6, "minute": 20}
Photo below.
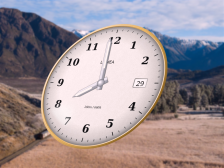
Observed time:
{"hour": 7, "minute": 59}
